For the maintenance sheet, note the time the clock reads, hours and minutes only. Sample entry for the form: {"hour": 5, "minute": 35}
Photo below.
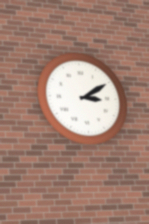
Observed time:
{"hour": 3, "minute": 10}
